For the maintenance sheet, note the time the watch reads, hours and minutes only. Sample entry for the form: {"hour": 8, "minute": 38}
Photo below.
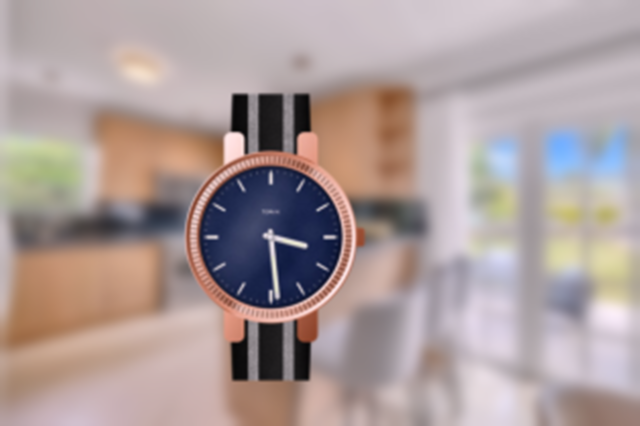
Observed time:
{"hour": 3, "minute": 29}
